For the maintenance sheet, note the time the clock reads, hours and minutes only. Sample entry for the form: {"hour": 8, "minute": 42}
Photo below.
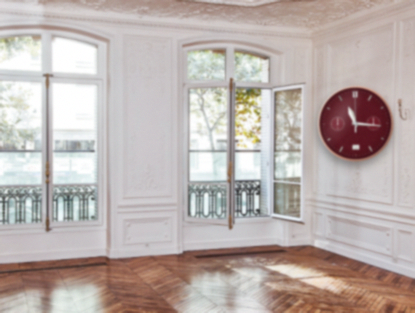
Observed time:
{"hour": 11, "minute": 16}
